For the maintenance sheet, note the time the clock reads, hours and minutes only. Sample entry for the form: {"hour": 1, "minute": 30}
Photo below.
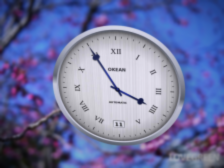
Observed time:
{"hour": 3, "minute": 55}
